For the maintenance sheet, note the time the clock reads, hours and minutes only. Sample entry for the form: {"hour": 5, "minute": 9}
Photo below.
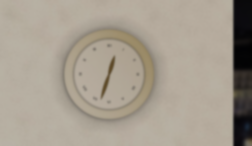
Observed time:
{"hour": 12, "minute": 33}
